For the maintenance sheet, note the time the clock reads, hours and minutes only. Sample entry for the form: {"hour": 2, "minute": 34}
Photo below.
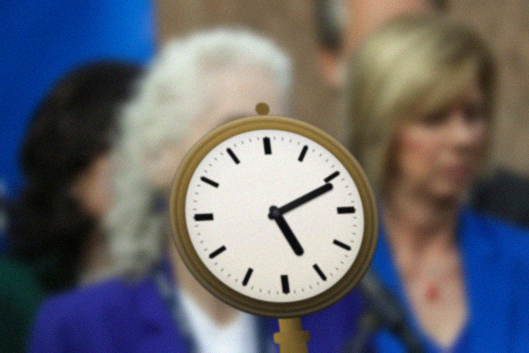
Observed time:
{"hour": 5, "minute": 11}
